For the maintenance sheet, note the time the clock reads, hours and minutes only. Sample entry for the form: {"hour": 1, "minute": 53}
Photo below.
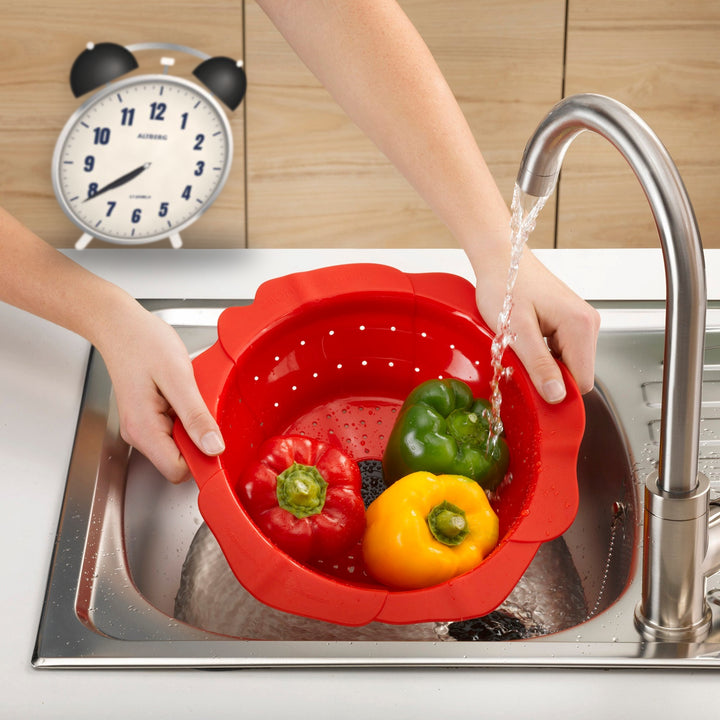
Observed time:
{"hour": 7, "minute": 39}
